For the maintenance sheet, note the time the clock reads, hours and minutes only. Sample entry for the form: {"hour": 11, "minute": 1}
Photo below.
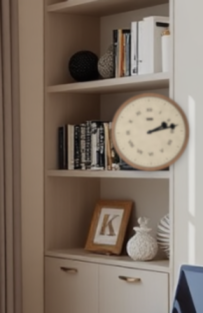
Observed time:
{"hour": 2, "minute": 13}
